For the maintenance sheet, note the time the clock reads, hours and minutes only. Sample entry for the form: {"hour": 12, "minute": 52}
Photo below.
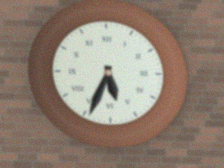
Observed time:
{"hour": 5, "minute": 34}
